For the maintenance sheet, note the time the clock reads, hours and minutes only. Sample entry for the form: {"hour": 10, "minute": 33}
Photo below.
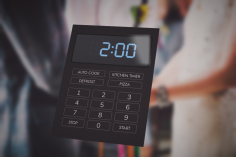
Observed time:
{"hour": 2, "minute": 0}
